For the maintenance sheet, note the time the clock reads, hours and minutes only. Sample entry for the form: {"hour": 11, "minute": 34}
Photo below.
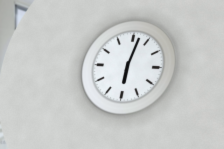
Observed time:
{"hour": 6, "minute": 2}
